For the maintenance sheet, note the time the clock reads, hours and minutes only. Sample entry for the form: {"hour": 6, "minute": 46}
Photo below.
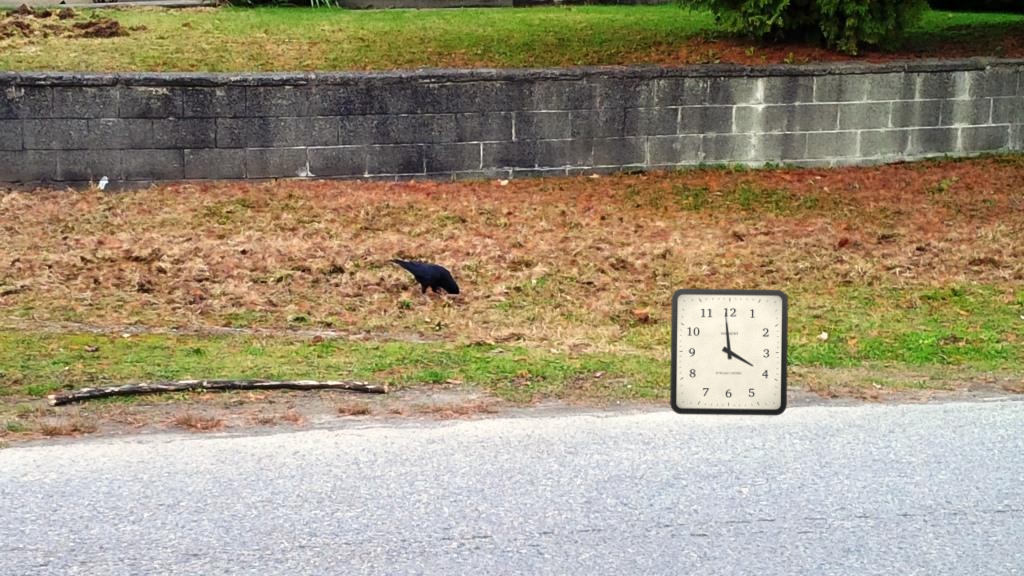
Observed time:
{"hour": 3, "minute": 59}
